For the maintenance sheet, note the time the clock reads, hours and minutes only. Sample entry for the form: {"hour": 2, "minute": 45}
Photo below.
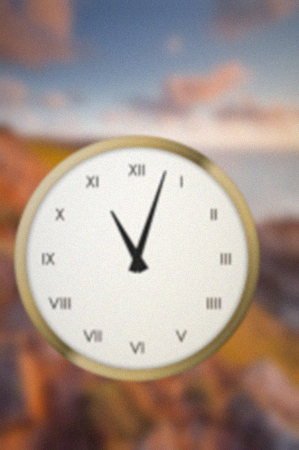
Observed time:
{"hour": 11, "minute": 3}
